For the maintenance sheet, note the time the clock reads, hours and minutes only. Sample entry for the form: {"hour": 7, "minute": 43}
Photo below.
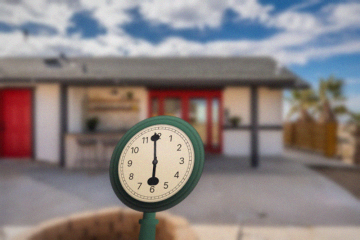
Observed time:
{"hour": 5, "minute": 59}
